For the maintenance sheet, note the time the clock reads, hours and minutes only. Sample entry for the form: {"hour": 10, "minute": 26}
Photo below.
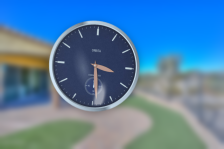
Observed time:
{"hour": 3, "minute": 29}
